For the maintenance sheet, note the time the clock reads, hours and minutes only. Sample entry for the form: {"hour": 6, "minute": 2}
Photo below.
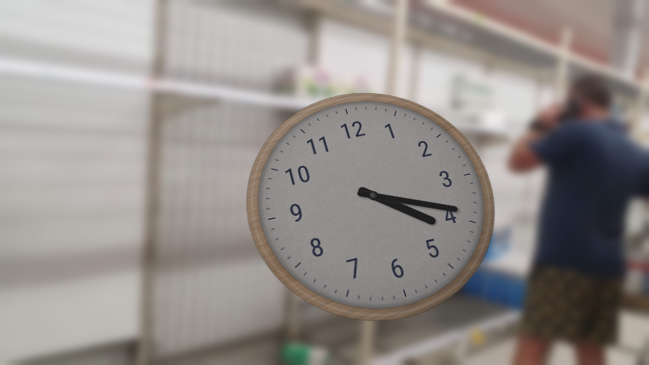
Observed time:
{"hour": 4, "minute": 19}
